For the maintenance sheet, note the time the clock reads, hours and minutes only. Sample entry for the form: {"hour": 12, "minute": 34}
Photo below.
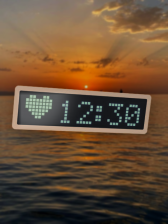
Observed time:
{"hour": 12, "minute": 30}
